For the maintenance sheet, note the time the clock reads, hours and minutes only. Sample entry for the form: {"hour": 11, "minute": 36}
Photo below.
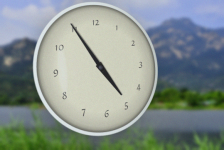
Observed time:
{"hour": 4, "minute": 55}
